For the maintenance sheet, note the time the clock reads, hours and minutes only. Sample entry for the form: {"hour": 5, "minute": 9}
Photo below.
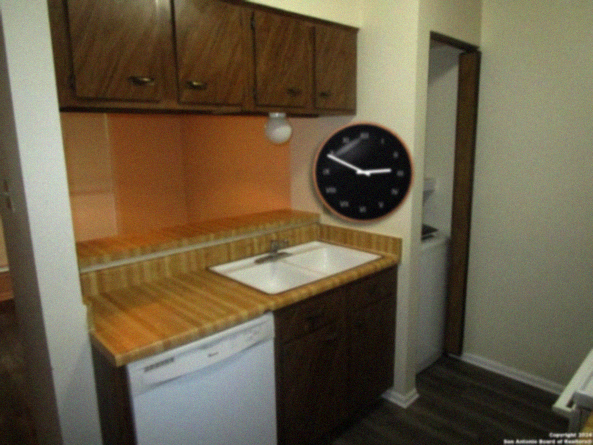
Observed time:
{"hour": 2, "minute": 49}
